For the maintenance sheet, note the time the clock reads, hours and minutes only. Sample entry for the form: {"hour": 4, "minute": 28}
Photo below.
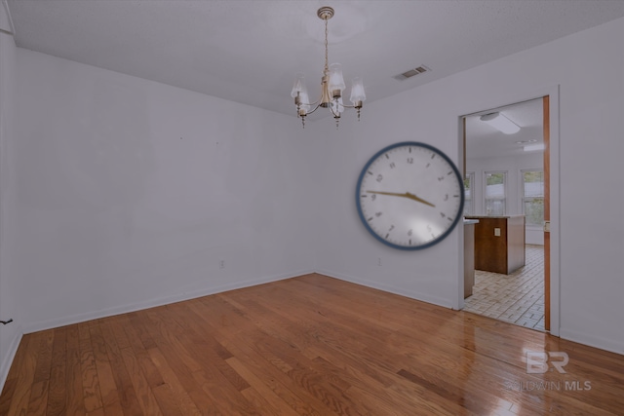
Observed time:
{"hour": 3, "minute": 46}
